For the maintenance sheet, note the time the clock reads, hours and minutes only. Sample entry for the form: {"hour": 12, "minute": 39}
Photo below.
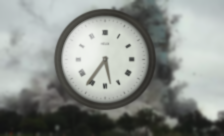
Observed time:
{"hour": 5, "minute": 36}
